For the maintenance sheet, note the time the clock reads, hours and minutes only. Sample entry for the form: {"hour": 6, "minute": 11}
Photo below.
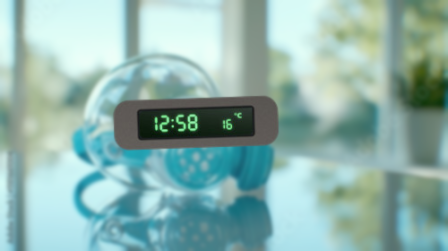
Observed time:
{"hour": 12, "minute": 58}
